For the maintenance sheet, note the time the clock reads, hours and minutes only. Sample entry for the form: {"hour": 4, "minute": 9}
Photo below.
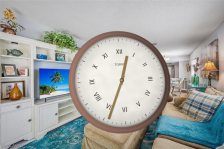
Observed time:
{"hour": 12, "minute": 34}
